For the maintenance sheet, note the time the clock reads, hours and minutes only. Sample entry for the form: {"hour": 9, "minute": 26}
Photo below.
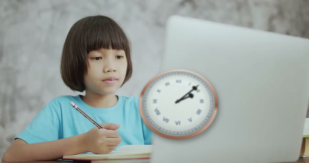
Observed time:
{"hour": 2, "minute": 8}
